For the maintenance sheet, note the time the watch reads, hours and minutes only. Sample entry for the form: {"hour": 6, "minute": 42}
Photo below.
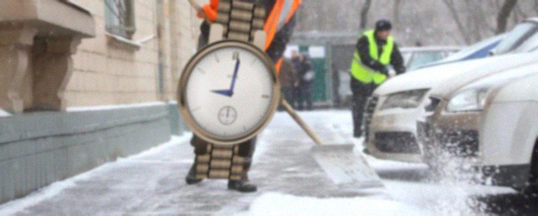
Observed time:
{"hour": 9, "minute": 1}
